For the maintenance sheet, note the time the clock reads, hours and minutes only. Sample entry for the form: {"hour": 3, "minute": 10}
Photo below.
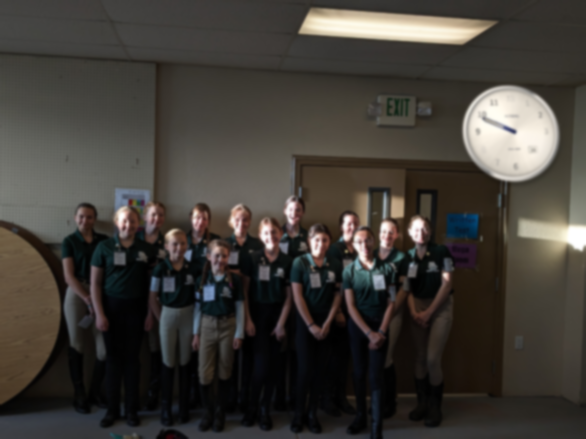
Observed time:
{"hour": 9, "minute": 49}
